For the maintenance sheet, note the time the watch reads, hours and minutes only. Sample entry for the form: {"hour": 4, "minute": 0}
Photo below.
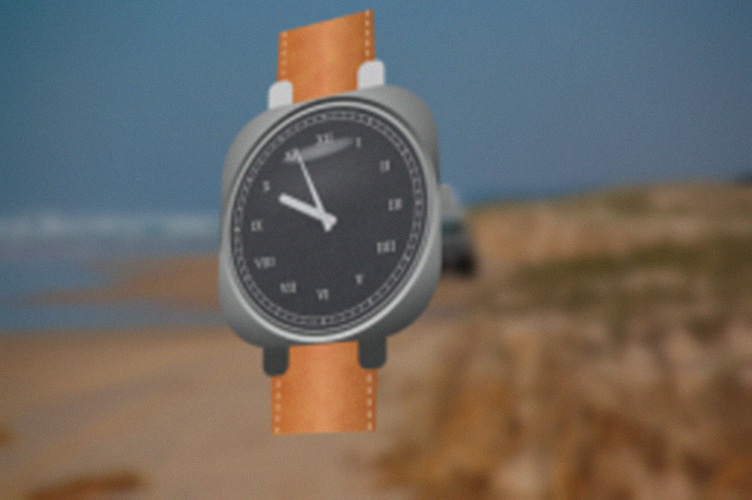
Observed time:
{"hour": 9, "minute": 56}
